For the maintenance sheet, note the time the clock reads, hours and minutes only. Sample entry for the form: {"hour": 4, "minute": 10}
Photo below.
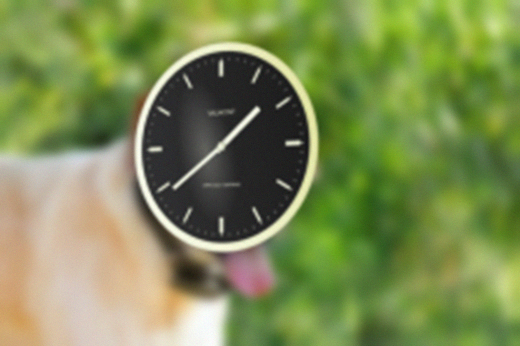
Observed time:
{"hour": 1, "minute": 39}
